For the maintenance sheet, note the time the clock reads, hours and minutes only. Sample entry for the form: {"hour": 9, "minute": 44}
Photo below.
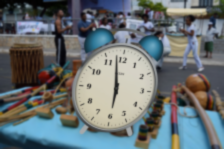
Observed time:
{"hour": 5, "minute": 58}
